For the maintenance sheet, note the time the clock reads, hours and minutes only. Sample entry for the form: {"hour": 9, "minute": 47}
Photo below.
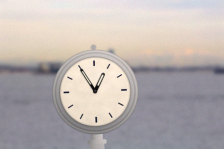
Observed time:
{"hour": 12, "minute": 55}
